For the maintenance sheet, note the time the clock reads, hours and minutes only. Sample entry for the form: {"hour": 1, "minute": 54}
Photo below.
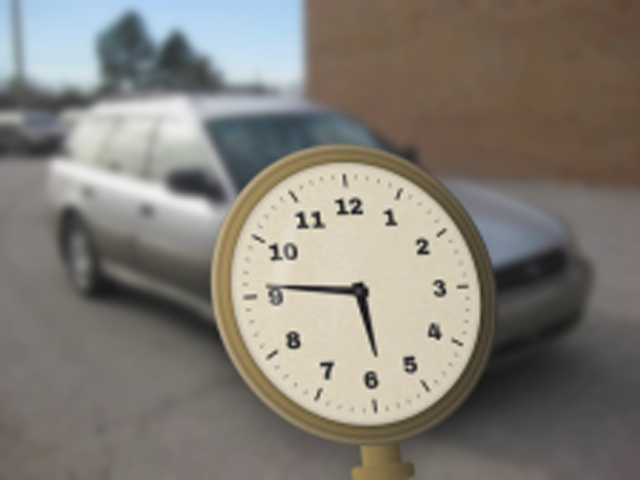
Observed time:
{"hour": 5, "minute": 46}
